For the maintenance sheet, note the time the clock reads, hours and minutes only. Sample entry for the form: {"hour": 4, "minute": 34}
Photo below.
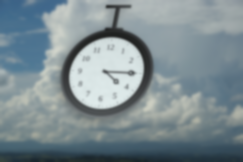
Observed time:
{"hour": 4, "minute": 15}
